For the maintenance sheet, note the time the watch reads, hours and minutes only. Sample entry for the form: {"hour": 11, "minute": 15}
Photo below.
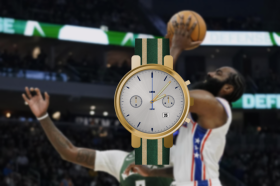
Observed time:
{"hour": 2, "minute": 7}
